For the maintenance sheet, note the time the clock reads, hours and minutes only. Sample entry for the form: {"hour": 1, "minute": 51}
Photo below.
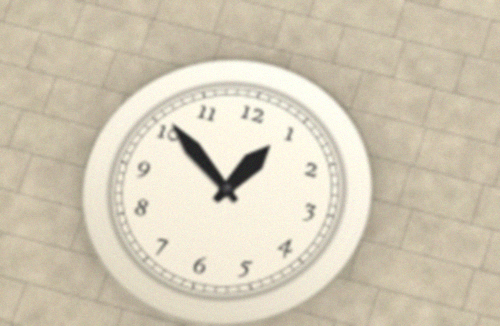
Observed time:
{"hour": 12, "minute": 51}
